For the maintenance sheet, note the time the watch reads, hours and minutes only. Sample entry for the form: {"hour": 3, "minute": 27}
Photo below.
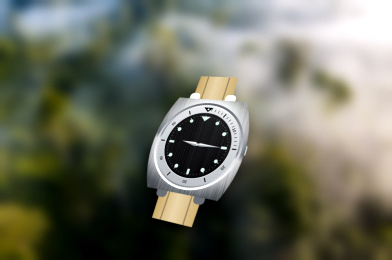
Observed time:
{"hour": 9, "minute": 15}
